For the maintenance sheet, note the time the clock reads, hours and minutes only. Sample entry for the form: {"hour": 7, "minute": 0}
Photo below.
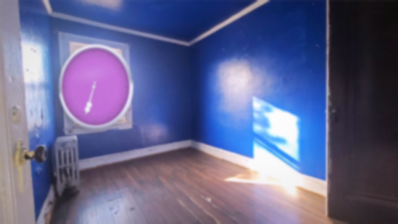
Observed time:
{"hour": 6, "minute": 33}
